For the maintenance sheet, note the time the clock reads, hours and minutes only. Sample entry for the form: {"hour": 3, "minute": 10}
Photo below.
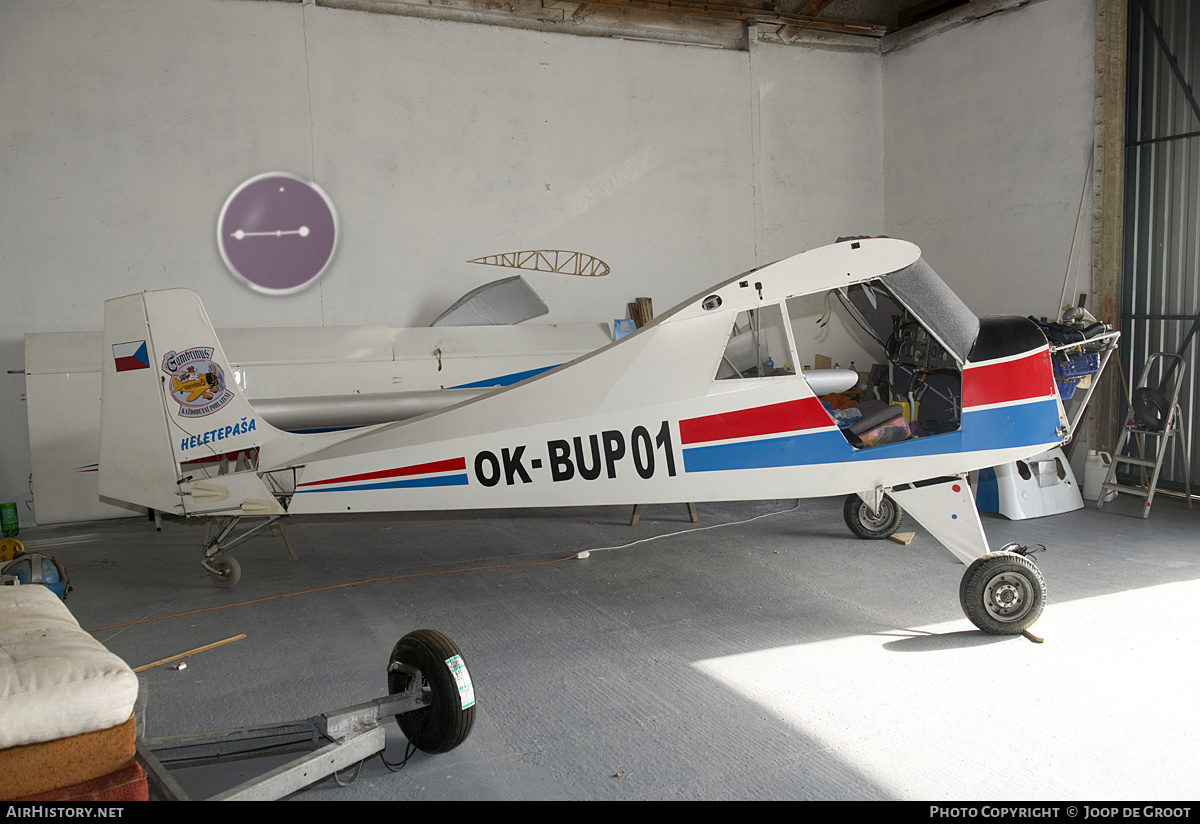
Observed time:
{"hour": 2, "minute": 44}
